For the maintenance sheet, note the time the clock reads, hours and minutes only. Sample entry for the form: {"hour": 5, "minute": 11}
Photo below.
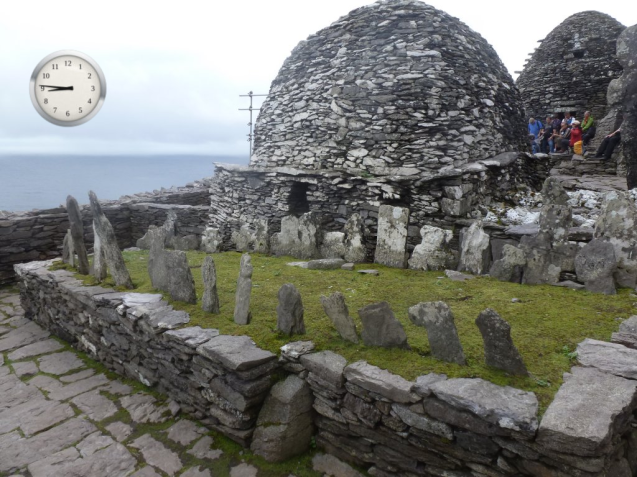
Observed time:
{"hour": 8, "minute": 46}
